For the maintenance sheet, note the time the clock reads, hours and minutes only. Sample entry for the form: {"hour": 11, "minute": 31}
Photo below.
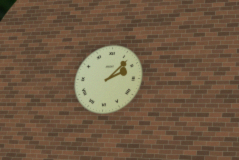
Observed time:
{"hour": 2, "minute": 7}
